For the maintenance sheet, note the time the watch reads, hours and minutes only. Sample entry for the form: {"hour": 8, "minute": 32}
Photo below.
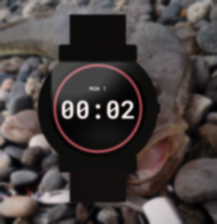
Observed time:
{"hour": 0, "minute": 2}
